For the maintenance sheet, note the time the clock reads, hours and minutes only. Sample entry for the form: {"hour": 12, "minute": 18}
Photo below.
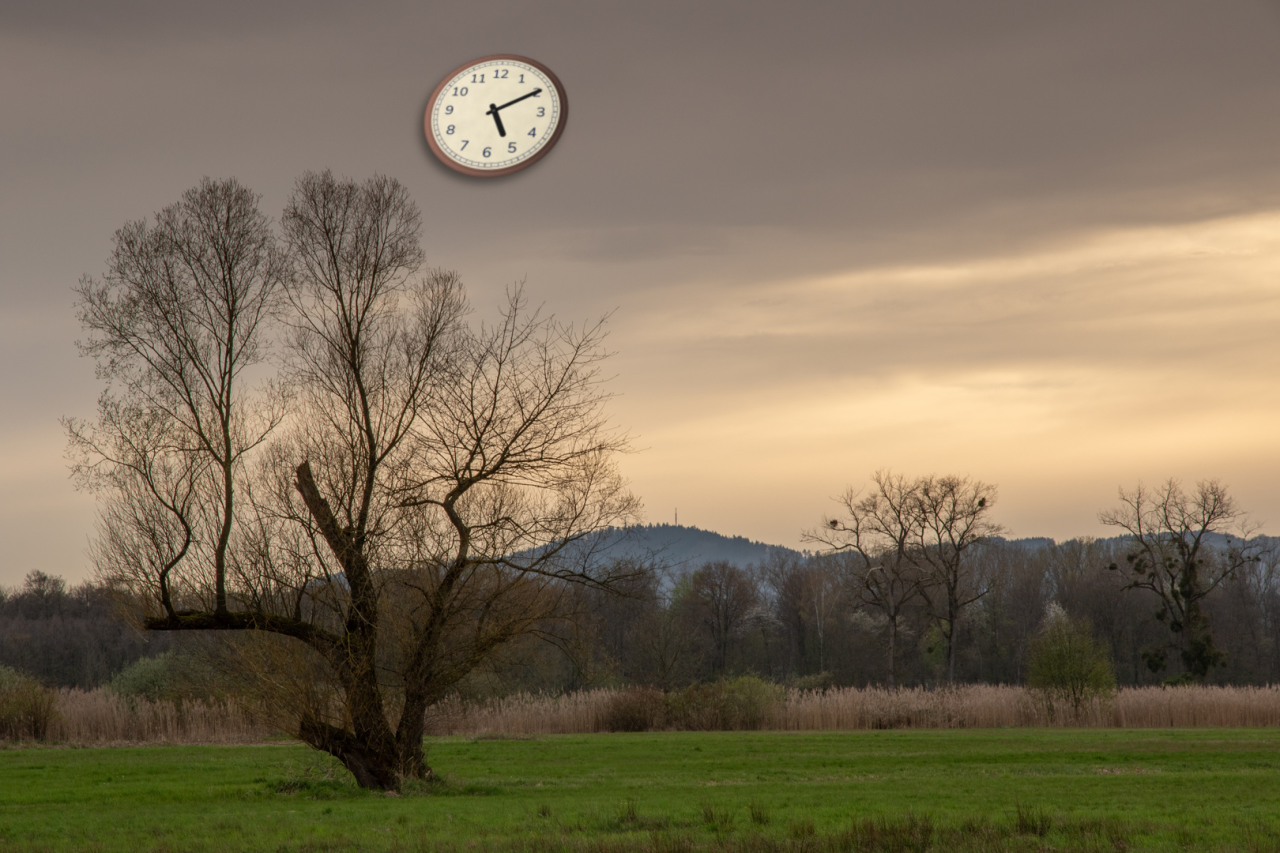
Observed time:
{"hour": 5, "minute": 10}
